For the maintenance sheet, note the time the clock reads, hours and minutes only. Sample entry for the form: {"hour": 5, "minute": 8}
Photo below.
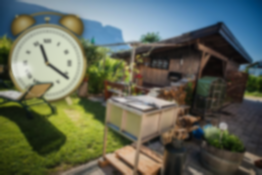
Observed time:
{"hour": 11, "minute": 21}
